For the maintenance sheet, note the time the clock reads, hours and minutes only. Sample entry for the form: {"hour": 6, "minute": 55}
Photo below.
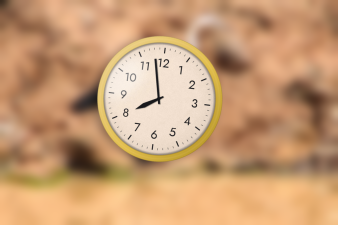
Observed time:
{"hour": 7, "minute": 58}
